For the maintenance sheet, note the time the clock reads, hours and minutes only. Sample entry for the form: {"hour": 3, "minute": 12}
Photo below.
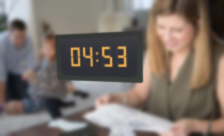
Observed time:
{"hour": 4, "minute": 53}
